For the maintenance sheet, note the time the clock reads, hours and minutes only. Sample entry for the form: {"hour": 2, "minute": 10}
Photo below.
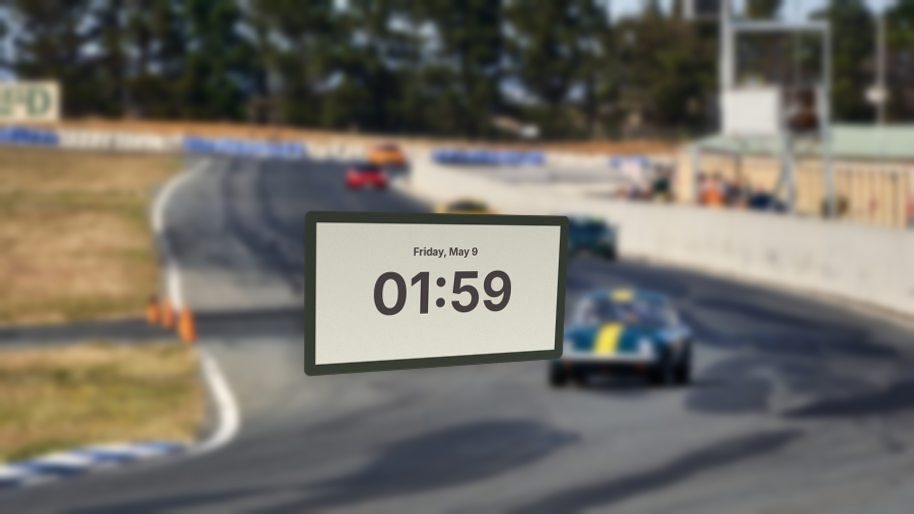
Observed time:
{"hour": 1, "minute": 59}
